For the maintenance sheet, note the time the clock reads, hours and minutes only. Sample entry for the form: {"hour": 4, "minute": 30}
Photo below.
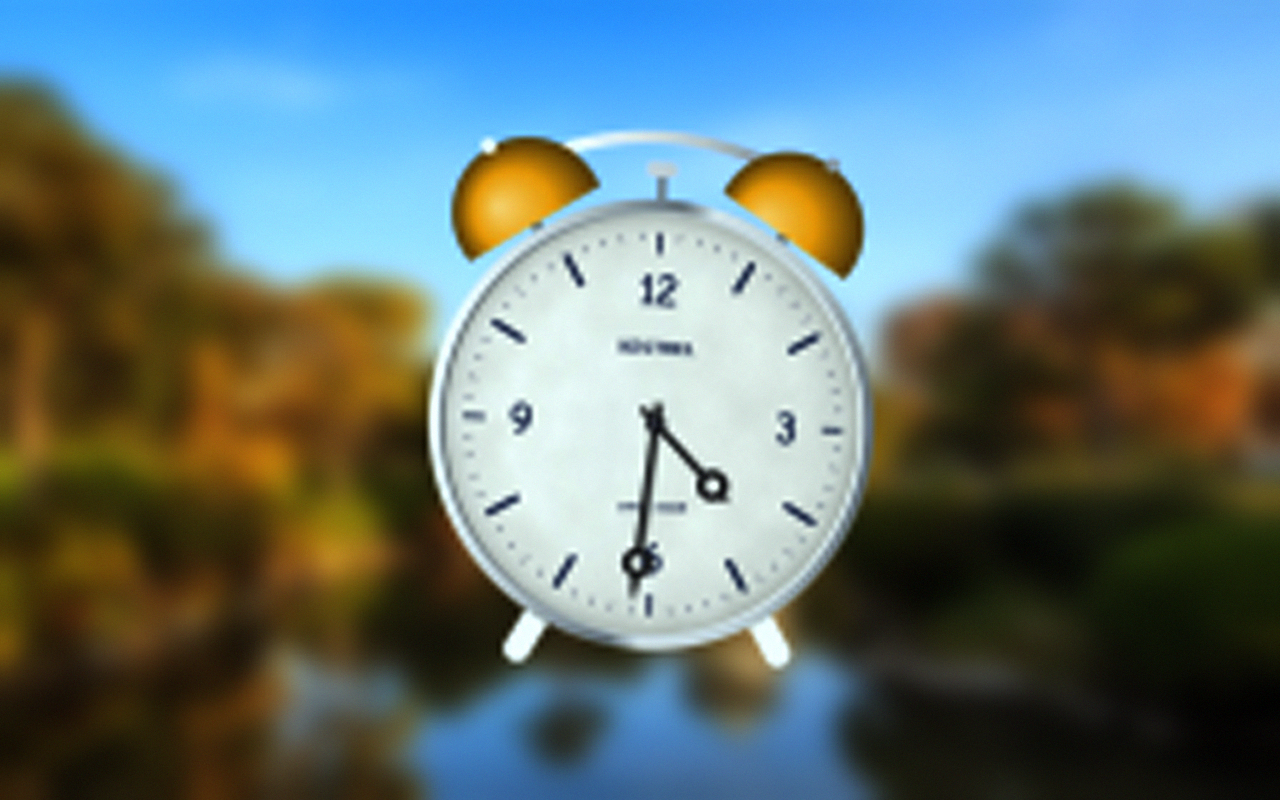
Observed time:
{"hour": 4, "minute": 31}
